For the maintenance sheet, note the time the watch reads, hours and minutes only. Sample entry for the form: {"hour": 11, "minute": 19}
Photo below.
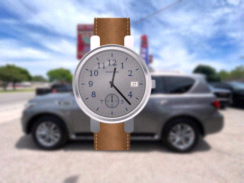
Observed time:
{"hour": 12, "minute": 23}
